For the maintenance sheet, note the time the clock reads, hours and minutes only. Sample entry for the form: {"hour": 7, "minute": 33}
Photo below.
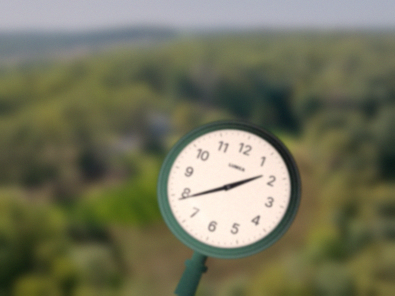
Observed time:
{"hour": 1, "minute": 39}
